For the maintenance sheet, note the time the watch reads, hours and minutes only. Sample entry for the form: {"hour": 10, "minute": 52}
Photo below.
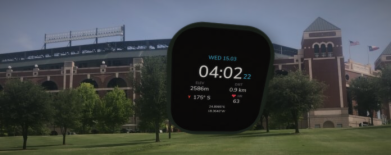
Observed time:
{"hour": 4, "minute": 2}
